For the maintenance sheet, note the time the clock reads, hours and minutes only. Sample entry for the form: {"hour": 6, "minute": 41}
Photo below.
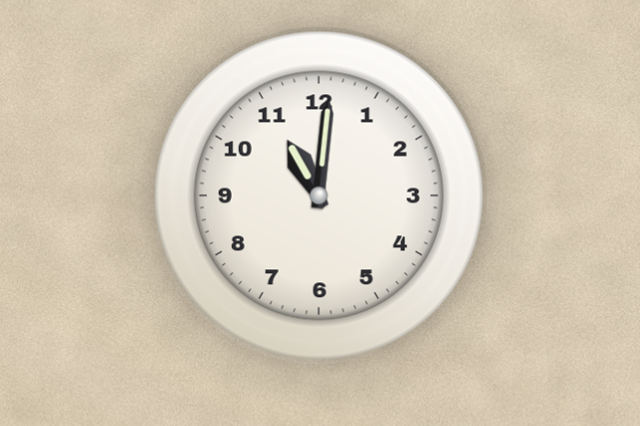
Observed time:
{"hour": 11, "minute": 1}
